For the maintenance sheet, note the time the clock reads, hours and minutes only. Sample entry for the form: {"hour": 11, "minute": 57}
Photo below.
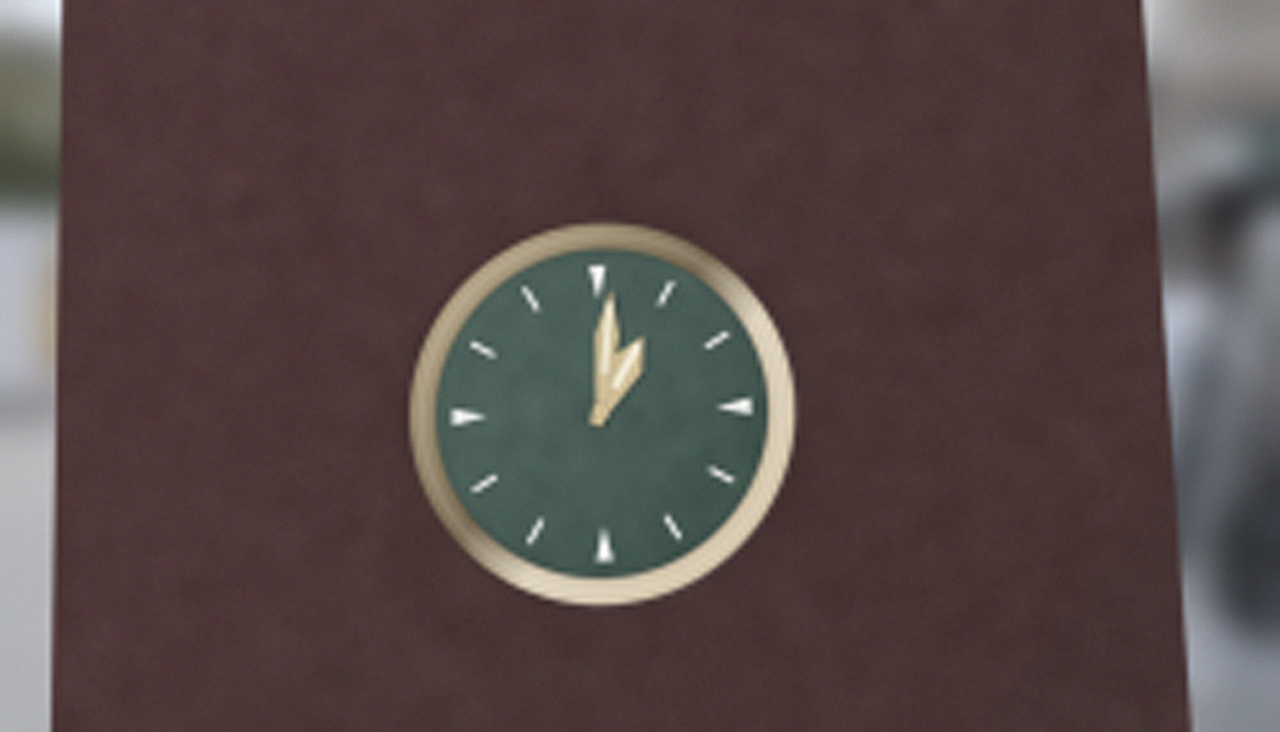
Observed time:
{"hour": 1, "minute": 1}
